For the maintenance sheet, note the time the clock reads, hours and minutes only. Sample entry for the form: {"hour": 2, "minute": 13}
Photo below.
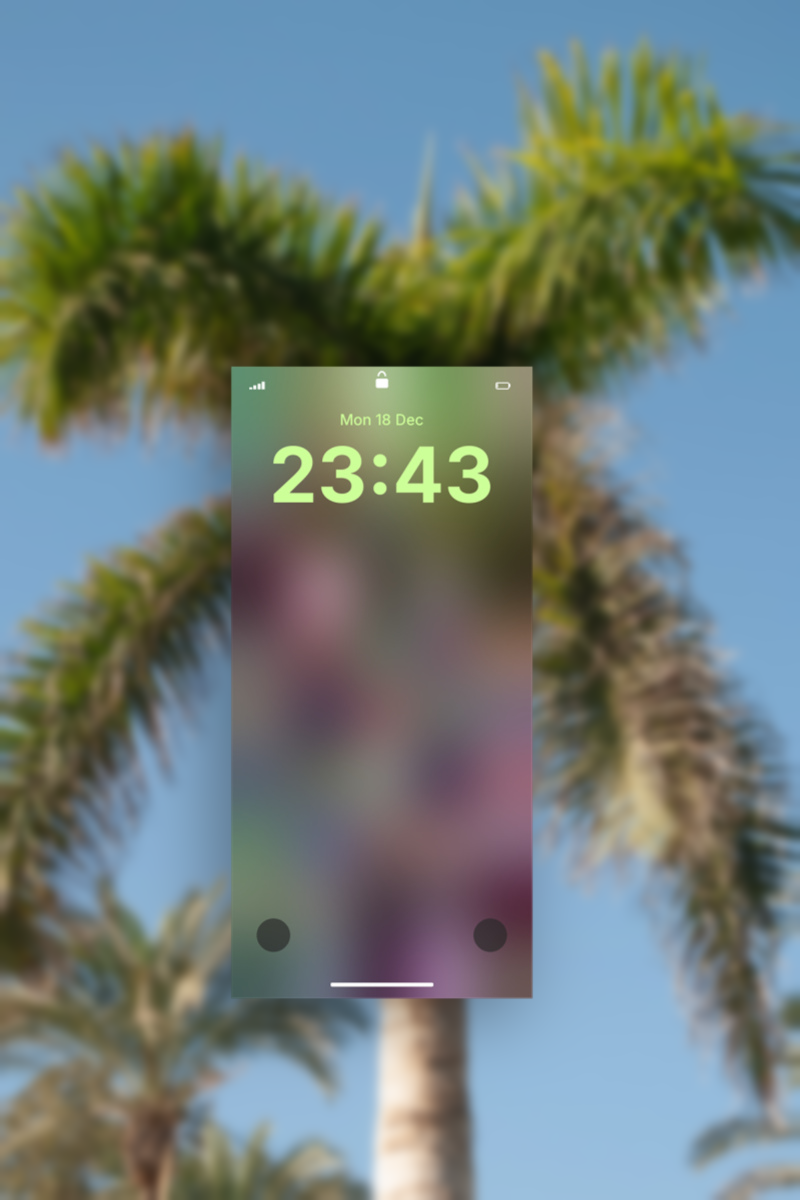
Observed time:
{"hour": 23, "minute": 43}
